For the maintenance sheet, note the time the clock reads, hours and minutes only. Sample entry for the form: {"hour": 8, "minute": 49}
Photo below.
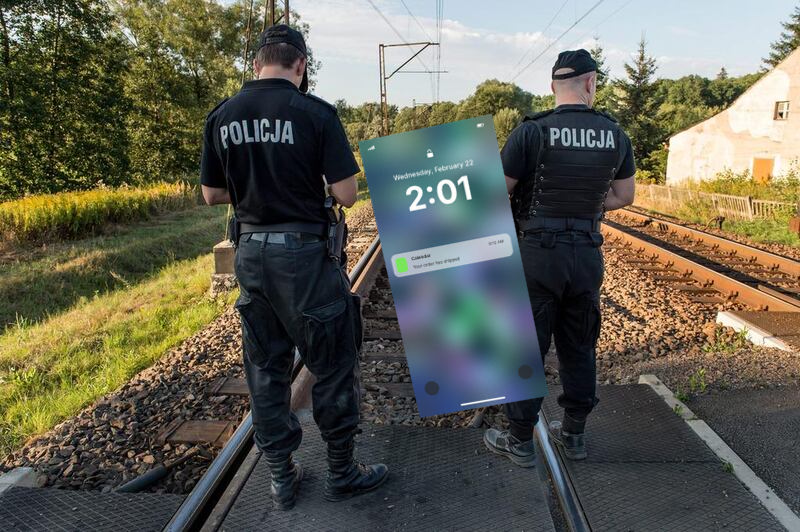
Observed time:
{"hour": 2, "minute": 1}
